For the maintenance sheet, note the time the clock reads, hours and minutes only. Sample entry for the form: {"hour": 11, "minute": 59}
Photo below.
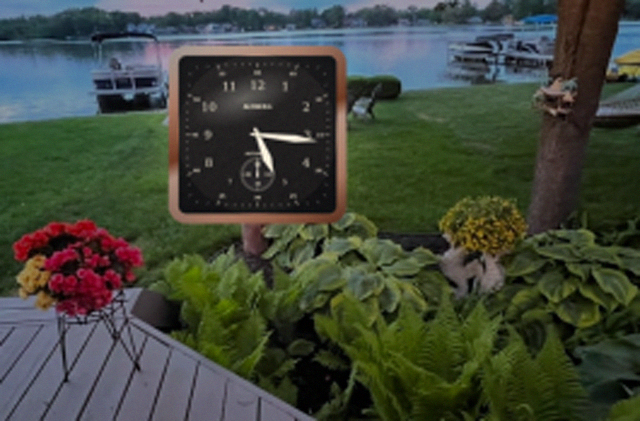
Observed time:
{"hour": 5, "minute": 16}
